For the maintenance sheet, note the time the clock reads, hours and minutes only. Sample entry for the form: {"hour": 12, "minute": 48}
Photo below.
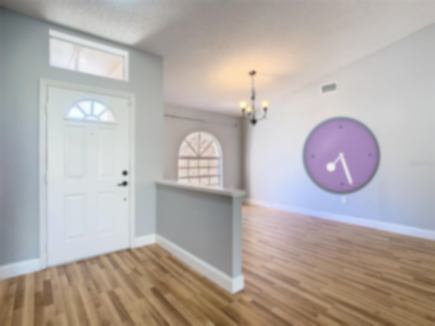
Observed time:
{"hour": 7, "minute": 27}
